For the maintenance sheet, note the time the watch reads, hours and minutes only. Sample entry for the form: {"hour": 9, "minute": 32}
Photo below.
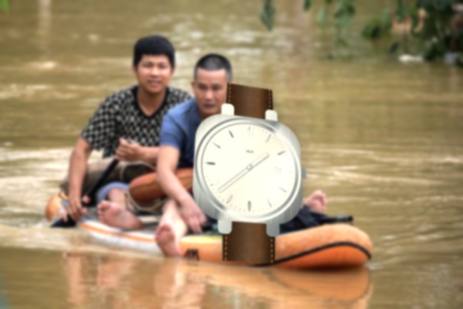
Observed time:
{"hour": 1, "minute": 38}
